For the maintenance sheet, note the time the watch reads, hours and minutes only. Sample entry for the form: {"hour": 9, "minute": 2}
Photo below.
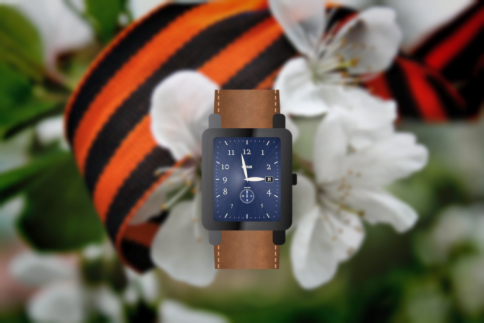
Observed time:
{"hour": 2, "minute": 58}
